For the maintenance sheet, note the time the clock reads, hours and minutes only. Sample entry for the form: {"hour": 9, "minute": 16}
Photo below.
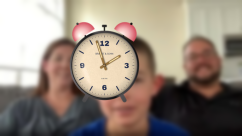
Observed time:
{"hour": 1, "minute": 57}
